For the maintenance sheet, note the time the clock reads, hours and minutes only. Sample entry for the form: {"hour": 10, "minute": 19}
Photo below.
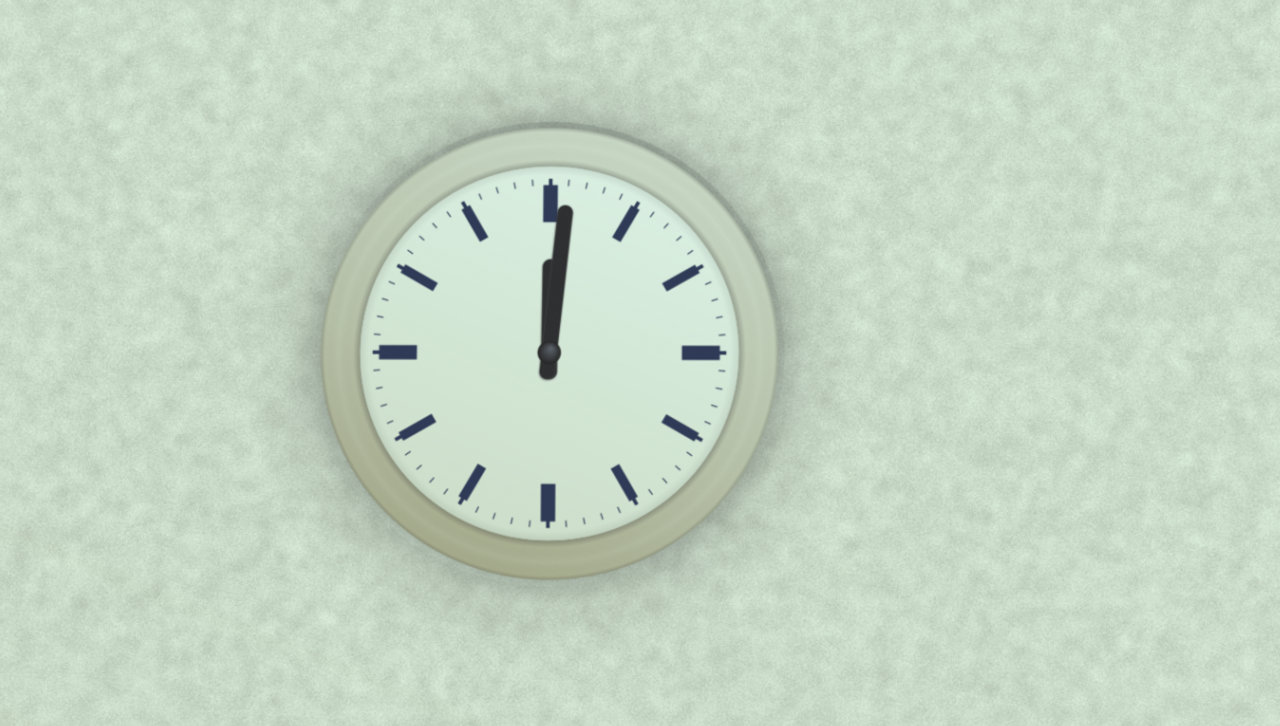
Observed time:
{"hour": 12, "minute": 1}
